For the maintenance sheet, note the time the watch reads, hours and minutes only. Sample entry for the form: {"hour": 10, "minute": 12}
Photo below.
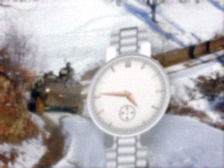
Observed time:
{"hour": 4, "minute": 46}
